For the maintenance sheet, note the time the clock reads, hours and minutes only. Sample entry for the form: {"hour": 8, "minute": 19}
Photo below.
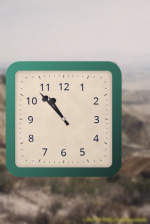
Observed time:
{"hour": 10, "minute": 53}
